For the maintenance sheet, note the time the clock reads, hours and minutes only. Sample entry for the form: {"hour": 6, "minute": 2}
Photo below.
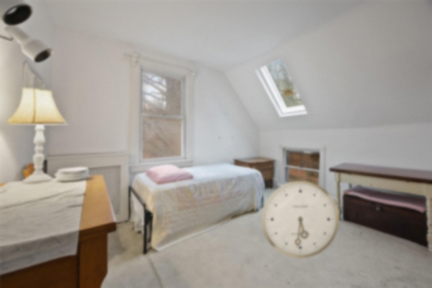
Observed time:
{"hour": 5, "minute": 31}
